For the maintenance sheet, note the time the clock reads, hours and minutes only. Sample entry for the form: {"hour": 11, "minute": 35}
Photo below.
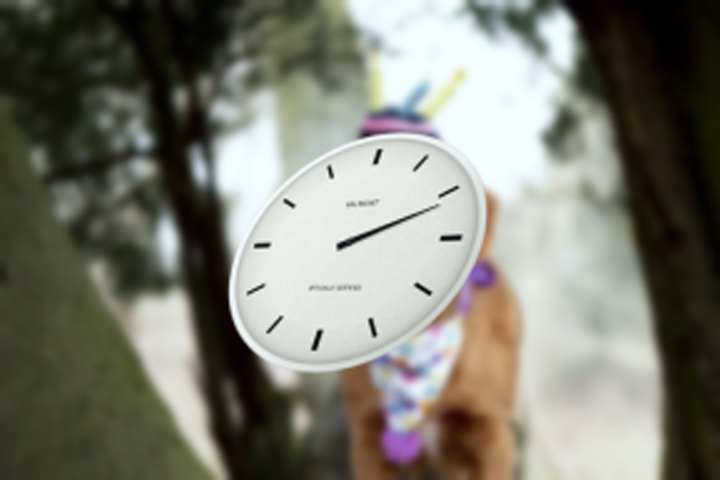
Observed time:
{"hour": 2, "minute": 11}
